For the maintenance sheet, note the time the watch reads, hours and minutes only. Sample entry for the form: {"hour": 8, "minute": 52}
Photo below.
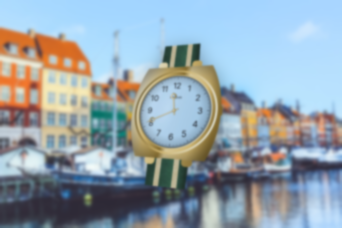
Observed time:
{"hour": 11, "minute": 41}
